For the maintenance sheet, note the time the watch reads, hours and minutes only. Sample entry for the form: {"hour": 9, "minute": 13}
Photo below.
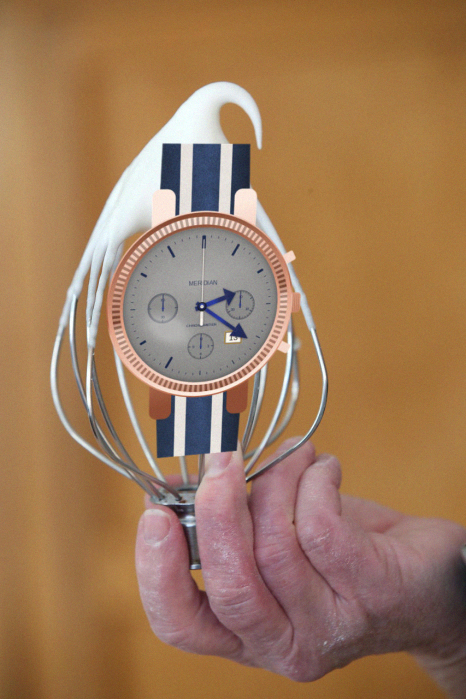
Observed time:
{"hour": 2, "minute": 21}
